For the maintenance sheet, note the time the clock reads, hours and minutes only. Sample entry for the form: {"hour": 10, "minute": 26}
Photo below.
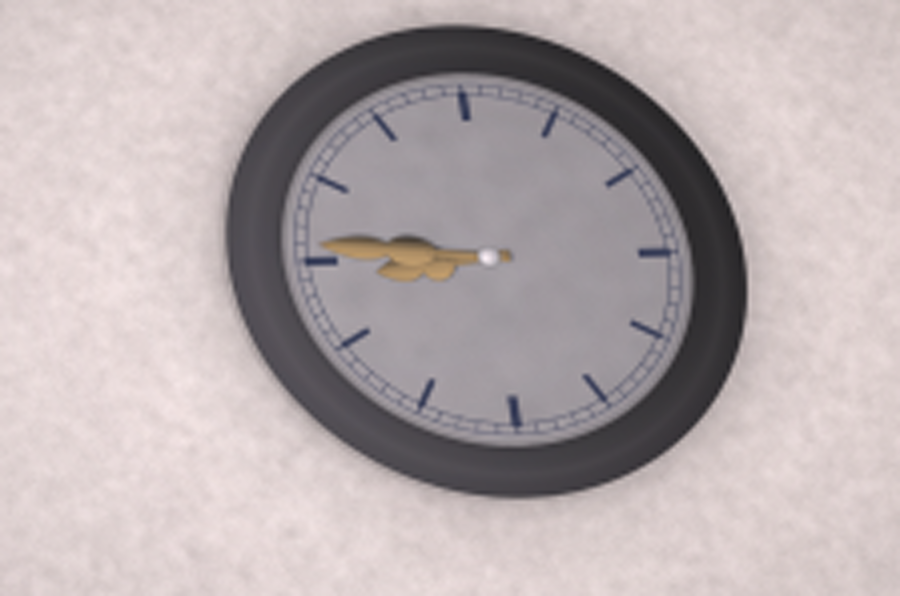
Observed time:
{"hour": 8, "minute": 46}
